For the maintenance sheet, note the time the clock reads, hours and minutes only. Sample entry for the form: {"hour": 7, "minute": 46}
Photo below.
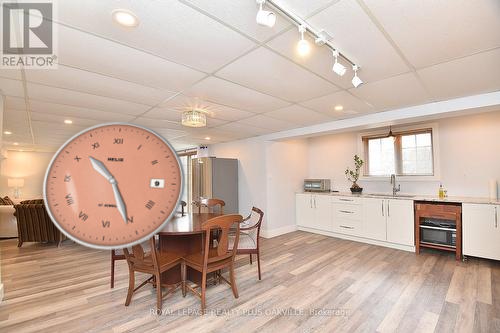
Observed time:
{"hour": 10, "minute": 26}
